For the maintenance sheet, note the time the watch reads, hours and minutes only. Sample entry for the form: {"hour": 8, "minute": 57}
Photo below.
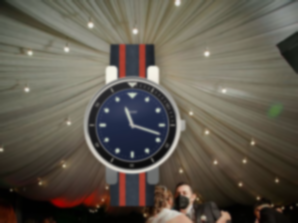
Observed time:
{"hour": 11, "minute": 18}
